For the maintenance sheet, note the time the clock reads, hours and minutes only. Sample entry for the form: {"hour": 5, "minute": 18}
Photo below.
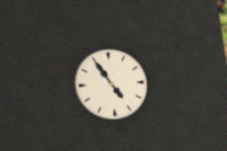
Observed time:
{"hour": 4, "minute": 55}
